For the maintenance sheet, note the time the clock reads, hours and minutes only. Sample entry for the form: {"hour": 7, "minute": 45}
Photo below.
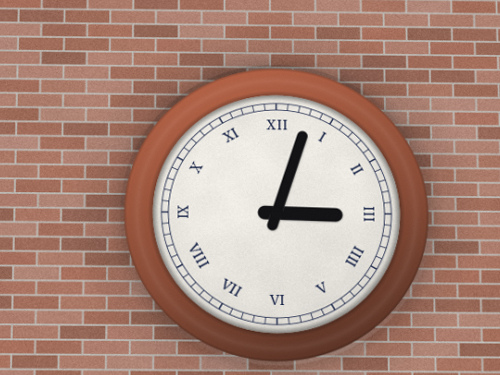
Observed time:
{"hour": 3, "minute": 3}
